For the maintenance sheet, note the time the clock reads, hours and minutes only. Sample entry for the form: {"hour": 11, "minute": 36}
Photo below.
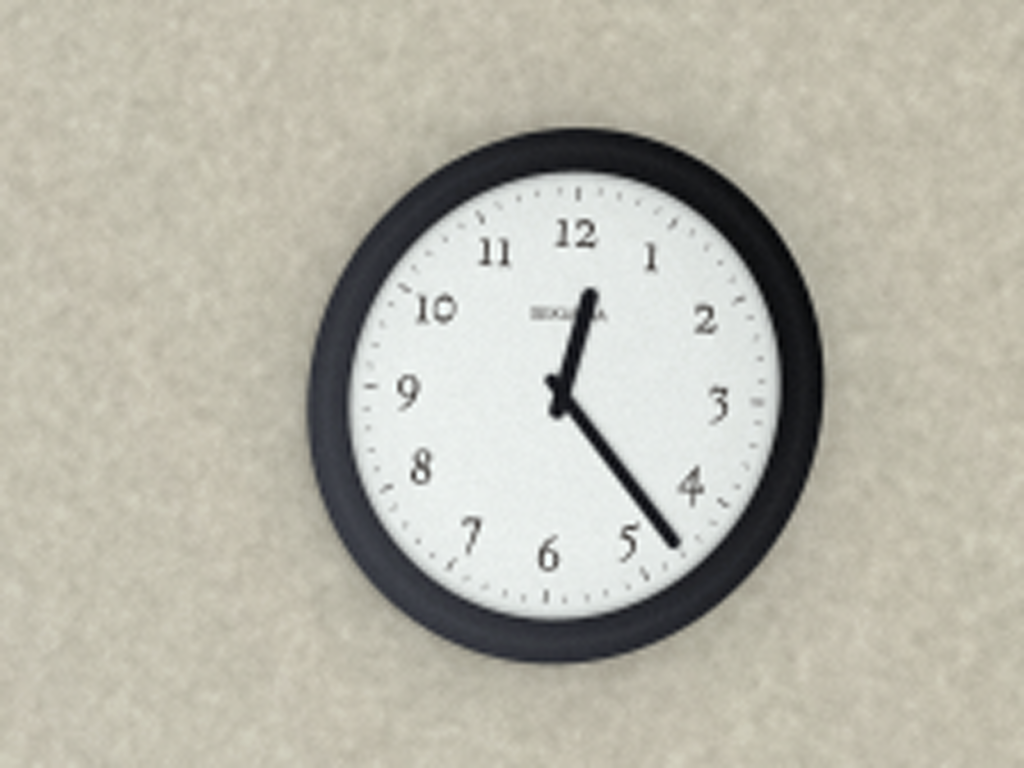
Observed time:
{"hour": 12, "minute": 23}
